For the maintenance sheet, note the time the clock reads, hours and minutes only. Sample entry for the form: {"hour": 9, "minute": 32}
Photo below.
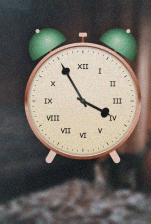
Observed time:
{"hour": 3, "minute": 55}
